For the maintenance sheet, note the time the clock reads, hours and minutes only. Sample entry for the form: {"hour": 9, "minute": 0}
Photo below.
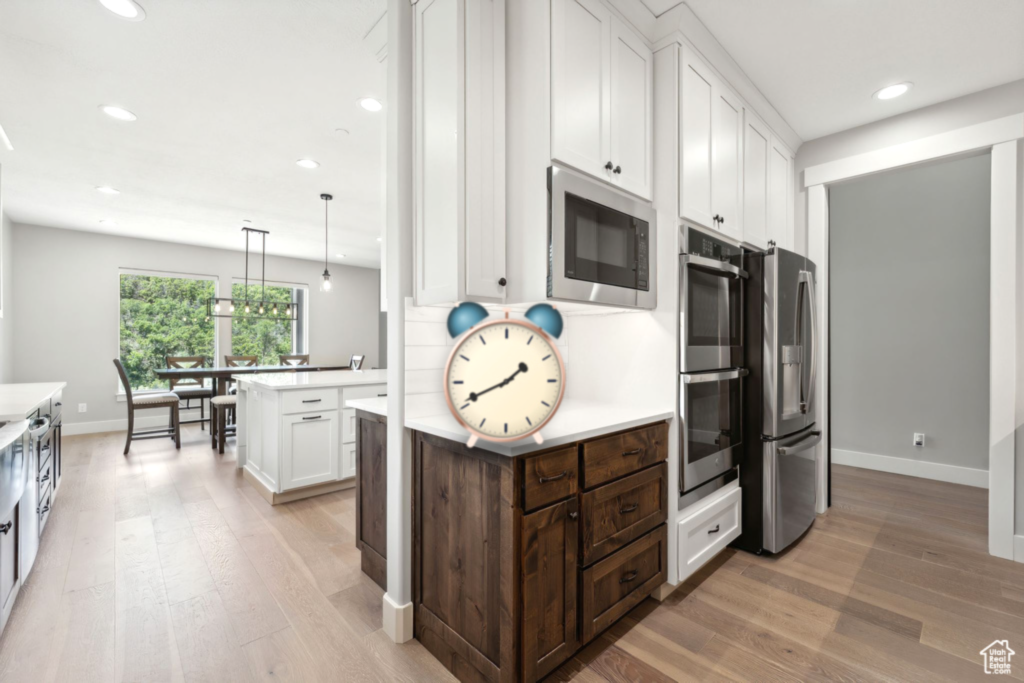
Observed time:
{"hour": 1, "minute": 41}
